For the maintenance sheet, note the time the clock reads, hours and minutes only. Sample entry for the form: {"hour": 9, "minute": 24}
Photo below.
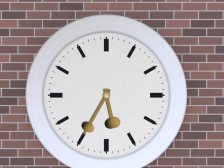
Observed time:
{"hour": 5, "minute": 35}
